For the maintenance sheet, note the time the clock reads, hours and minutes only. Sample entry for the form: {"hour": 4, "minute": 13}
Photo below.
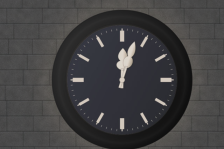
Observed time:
{"hour": 12, "minute": 3}
